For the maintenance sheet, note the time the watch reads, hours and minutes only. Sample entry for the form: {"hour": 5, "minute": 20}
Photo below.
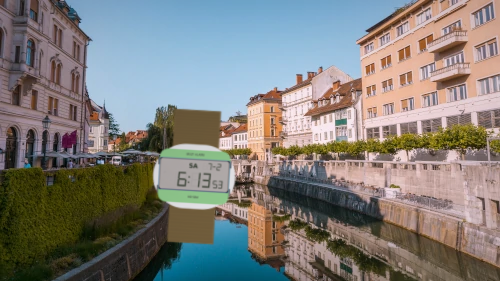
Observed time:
{"hour": 6, "minute": 13}
